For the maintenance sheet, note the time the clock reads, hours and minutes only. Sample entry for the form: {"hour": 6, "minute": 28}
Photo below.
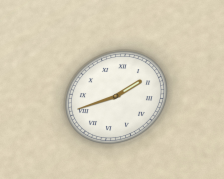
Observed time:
{"hour": 1, "minute": 41}
